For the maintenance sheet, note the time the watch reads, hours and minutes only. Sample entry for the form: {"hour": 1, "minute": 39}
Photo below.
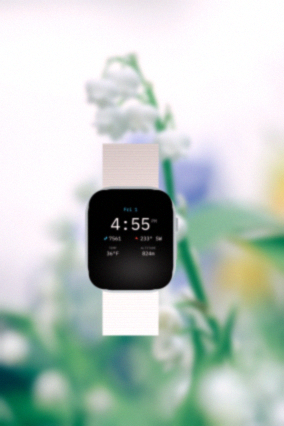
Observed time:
{"hour": 4, "minute": 55}
